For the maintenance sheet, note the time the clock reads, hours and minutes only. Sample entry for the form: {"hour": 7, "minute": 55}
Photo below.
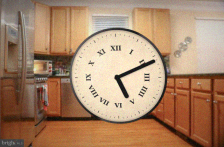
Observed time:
{"hour": 5, "minute": 11}
